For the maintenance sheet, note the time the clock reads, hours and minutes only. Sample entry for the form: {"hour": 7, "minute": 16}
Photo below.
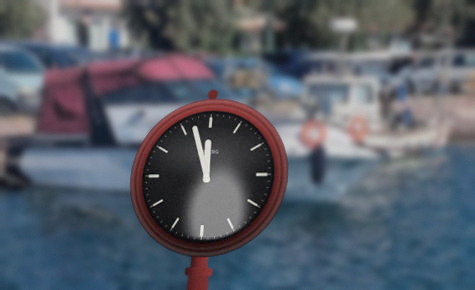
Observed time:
{"hour": 11, "minute": 57}
